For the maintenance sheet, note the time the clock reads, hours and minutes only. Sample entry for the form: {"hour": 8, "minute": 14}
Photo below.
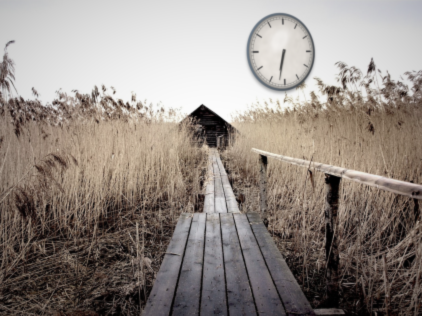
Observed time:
{"hour": 6, "minute": 32}
